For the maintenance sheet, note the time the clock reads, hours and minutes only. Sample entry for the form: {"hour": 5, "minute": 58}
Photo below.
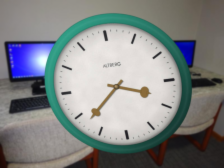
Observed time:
{"hour": 3, "minute": 38}
